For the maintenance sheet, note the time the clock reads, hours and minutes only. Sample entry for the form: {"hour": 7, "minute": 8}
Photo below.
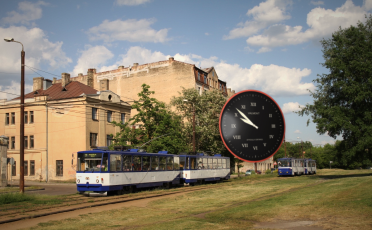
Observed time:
{"hour": 9, "minute": 52}
